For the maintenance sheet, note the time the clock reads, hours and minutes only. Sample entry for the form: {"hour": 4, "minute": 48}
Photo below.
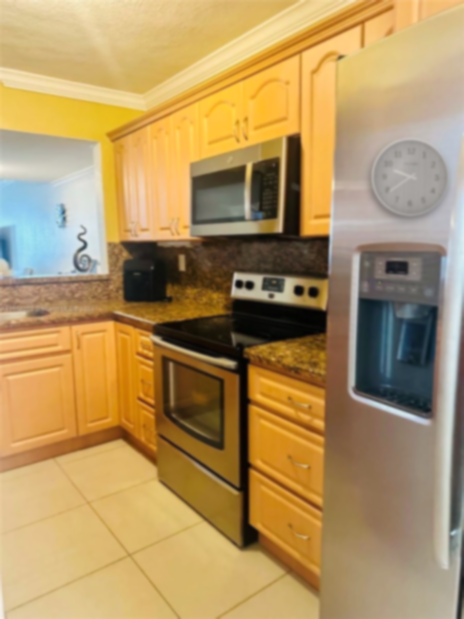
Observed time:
{"hour": 9, "minute": 39}
